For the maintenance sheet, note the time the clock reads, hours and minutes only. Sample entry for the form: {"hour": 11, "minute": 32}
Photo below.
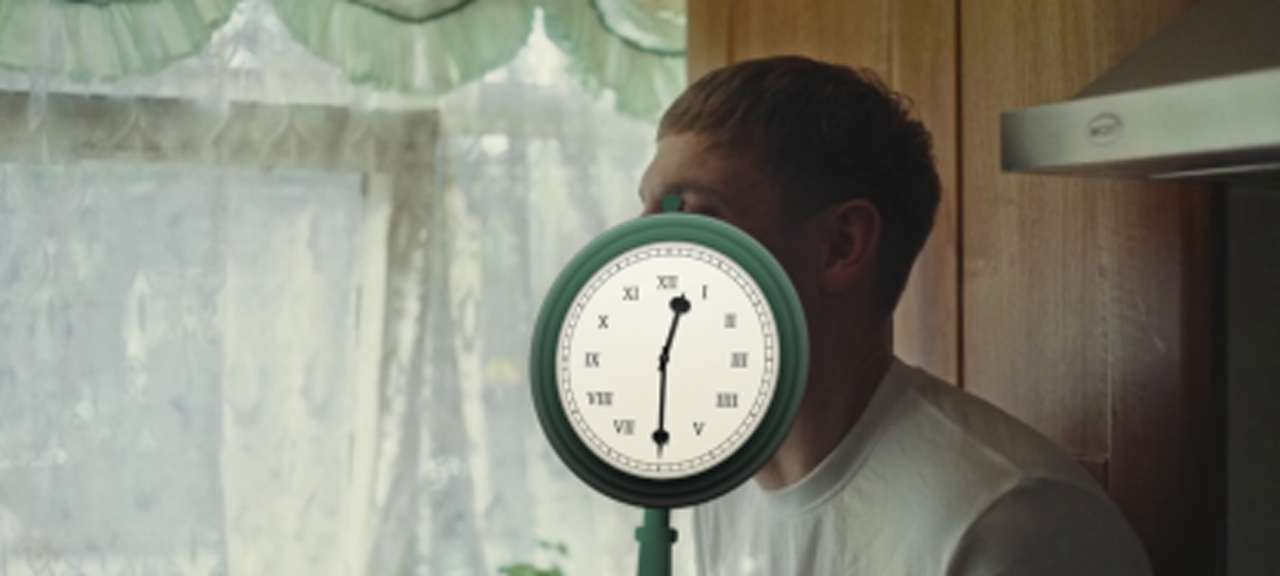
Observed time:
{"hour": 12, "minute": 30}
